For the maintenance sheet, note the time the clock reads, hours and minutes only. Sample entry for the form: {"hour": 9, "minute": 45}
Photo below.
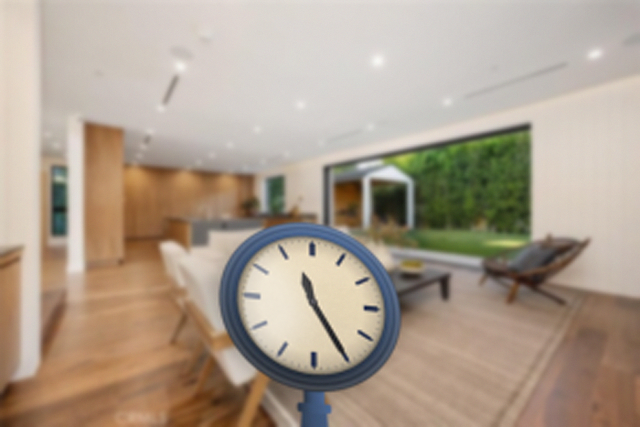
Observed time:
{"hour": 11, "minute": 25}
